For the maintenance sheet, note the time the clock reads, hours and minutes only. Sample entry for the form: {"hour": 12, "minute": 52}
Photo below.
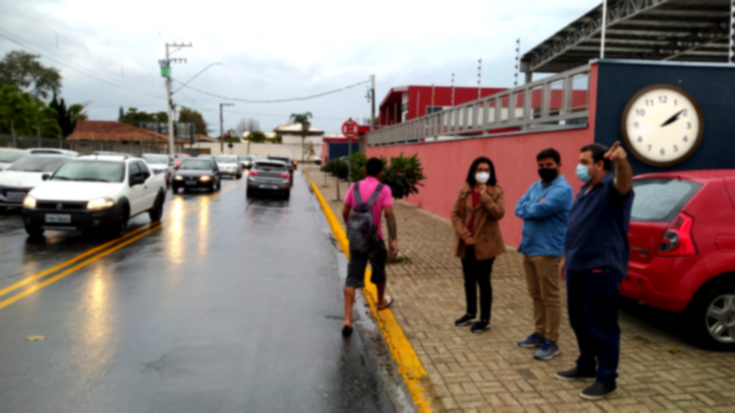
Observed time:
{"hour": 2, "minute": 9}
